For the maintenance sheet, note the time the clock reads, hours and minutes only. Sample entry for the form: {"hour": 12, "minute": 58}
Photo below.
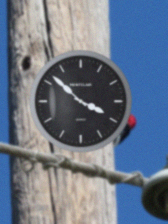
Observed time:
{"hour": 3, "minute": 52}
